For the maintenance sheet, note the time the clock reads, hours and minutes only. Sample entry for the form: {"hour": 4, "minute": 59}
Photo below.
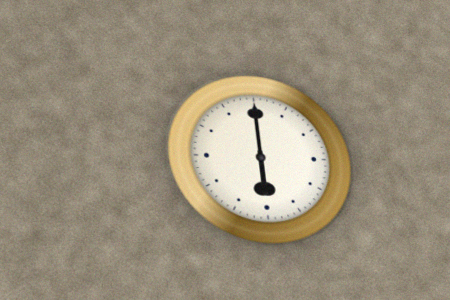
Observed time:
{"hour": 6, "minute": 0}
